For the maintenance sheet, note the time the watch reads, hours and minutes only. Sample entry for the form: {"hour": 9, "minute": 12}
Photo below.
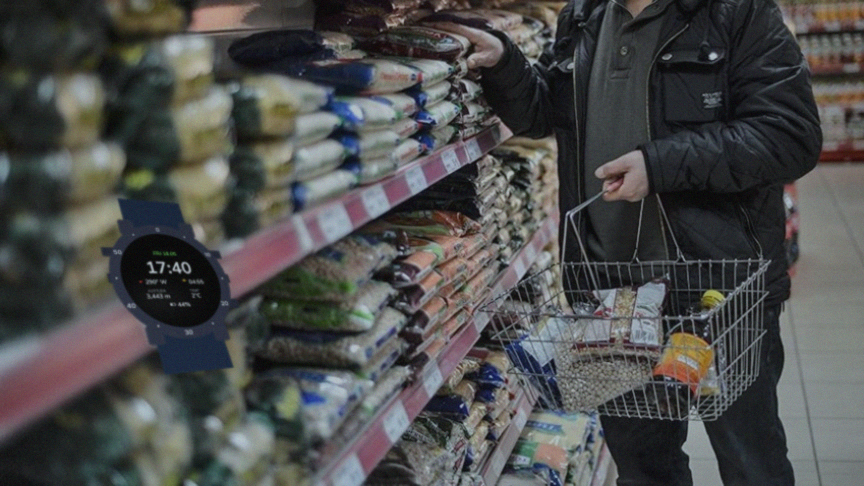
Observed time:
{"hour": 17, "minute": 40}
